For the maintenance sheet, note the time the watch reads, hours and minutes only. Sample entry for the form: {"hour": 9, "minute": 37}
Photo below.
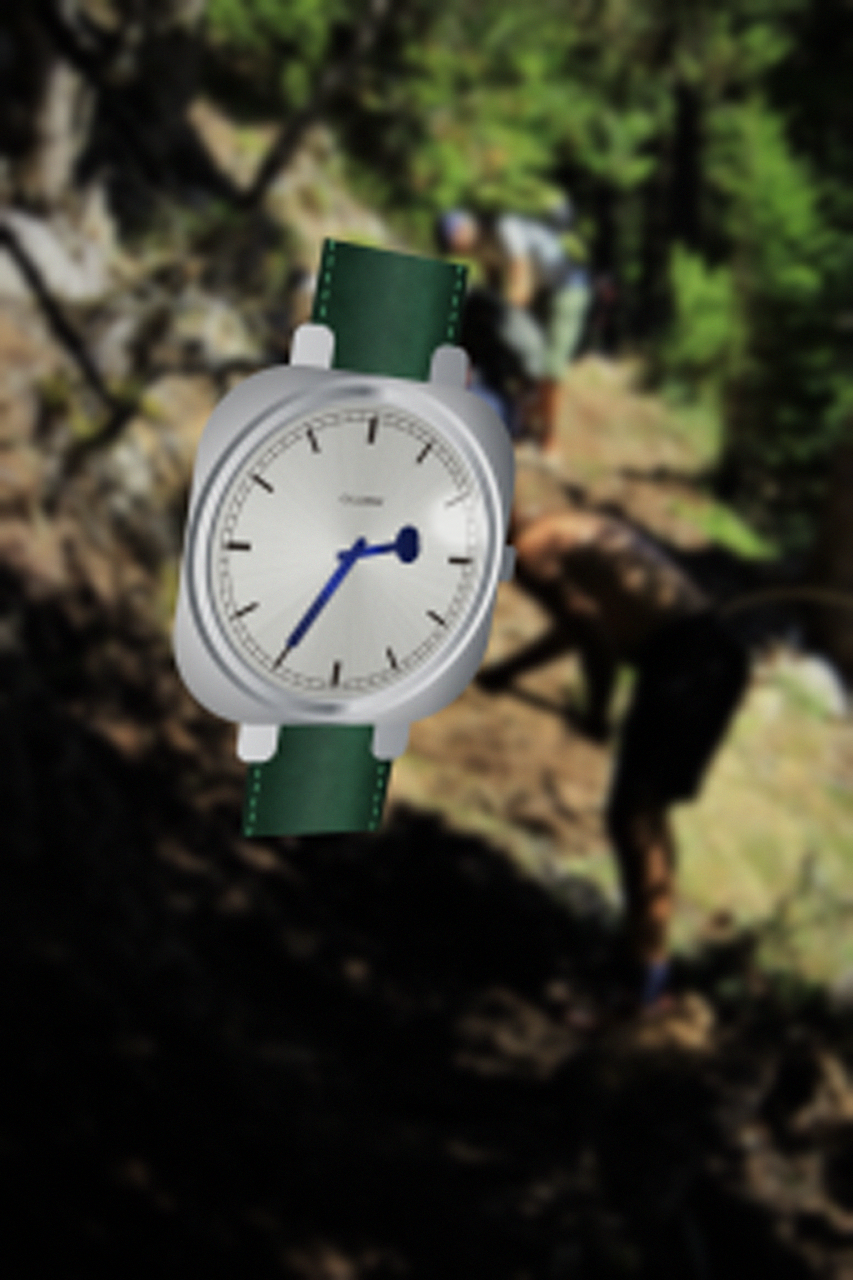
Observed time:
{"hour": 2, "minute": 35}
